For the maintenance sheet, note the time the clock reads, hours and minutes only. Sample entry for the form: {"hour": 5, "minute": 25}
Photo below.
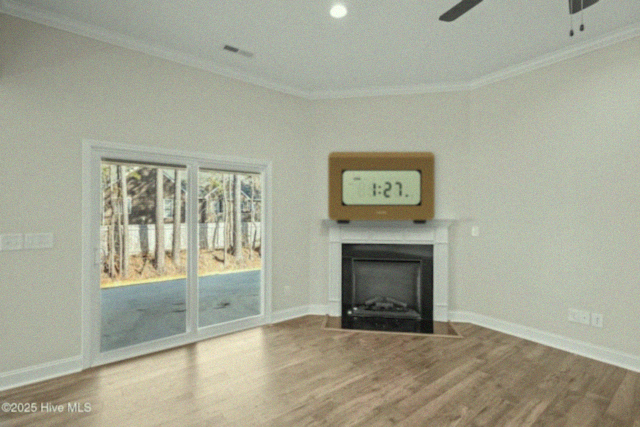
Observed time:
{"hour": 1, "minute": 27}
